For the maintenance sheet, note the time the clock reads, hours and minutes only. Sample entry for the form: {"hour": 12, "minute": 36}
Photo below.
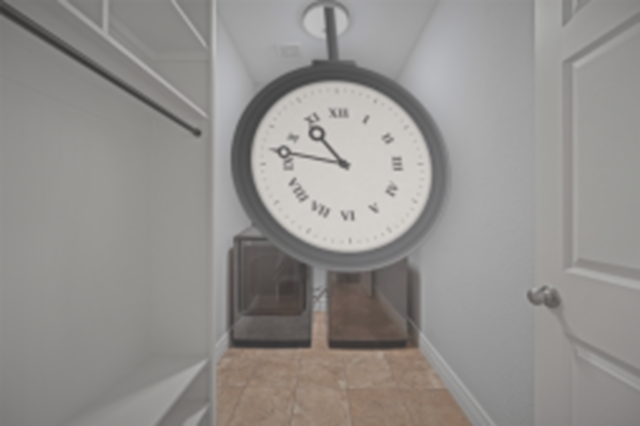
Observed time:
{"hour": 10, "minute": 47}
